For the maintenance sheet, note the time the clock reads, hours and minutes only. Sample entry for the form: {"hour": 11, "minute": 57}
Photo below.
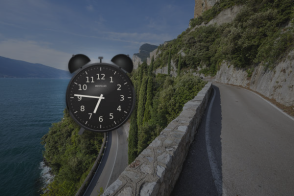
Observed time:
{"hour": 6, "minute": 46}
